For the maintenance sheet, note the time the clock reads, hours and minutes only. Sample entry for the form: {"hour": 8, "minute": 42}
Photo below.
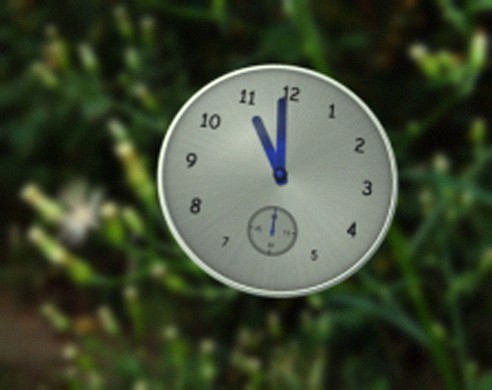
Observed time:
{"hour": 10, "minute": 59}
